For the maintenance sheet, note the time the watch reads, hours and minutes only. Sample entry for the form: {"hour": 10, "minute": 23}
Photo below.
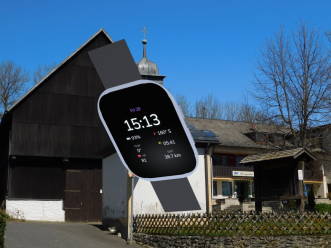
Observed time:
{"hour": 15, "minute": 13}
